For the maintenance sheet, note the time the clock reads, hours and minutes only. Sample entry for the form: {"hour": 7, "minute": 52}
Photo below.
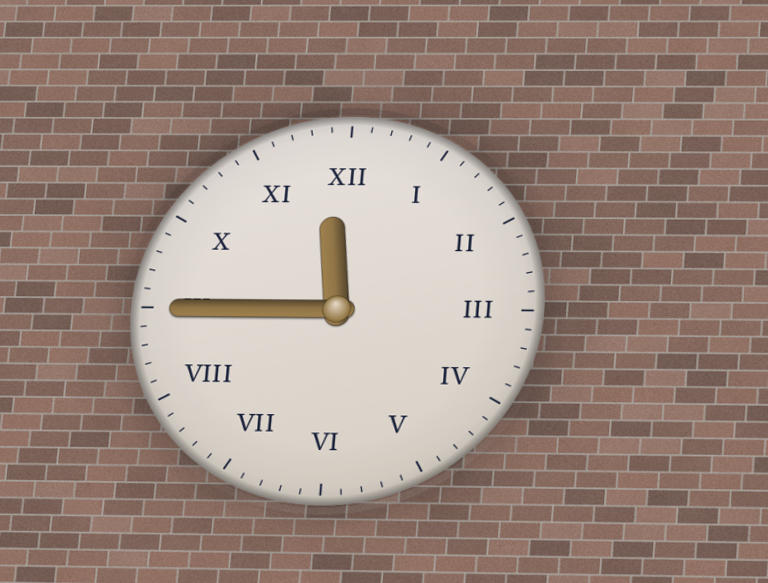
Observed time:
{"hour": 11, "minute": 45}
